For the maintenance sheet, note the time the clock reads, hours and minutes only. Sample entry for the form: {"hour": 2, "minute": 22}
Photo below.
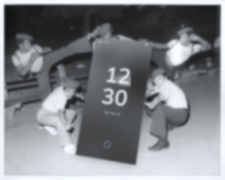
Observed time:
{"hour": 12, "minute": 30}
